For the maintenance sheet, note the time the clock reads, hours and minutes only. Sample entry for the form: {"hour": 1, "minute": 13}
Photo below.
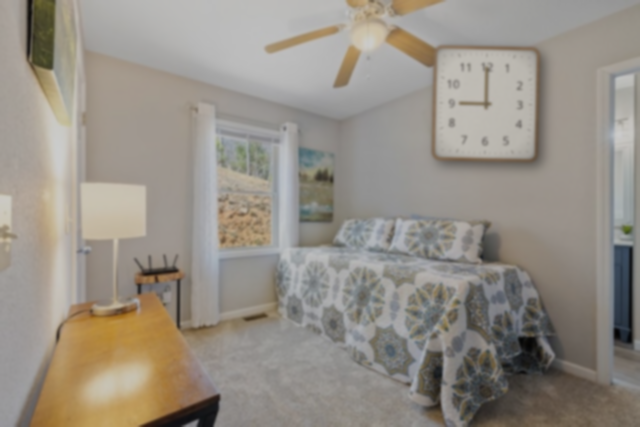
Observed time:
{"hour": 9, "minute": 0}
